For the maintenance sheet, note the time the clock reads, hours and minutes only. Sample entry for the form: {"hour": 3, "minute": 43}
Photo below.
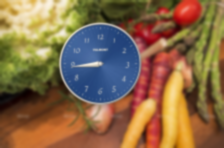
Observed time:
{"hour": 8, "minute": 44}
